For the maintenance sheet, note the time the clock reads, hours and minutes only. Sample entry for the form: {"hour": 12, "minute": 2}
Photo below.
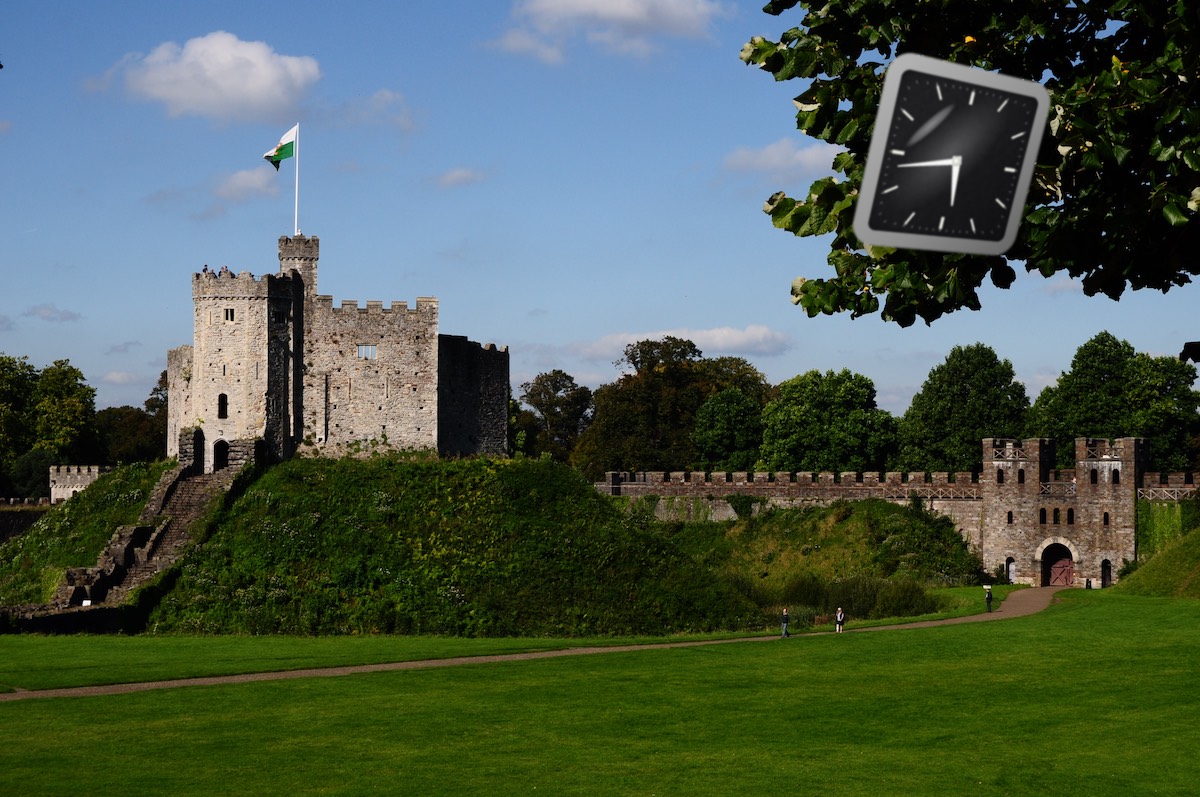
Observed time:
{"hour": 5, "minute": 43}
